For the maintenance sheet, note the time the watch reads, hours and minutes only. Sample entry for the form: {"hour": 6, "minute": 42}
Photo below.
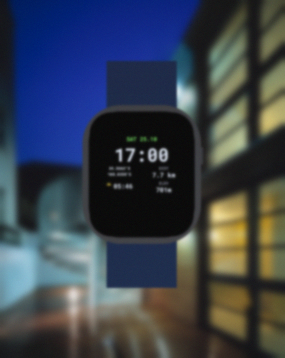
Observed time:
{"hour": 17, "minute": 0}
